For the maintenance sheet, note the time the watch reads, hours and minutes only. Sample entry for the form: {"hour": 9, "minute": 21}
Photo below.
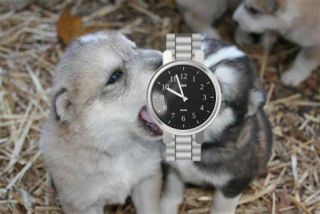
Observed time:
{"hour": 9, "minute": 57}
